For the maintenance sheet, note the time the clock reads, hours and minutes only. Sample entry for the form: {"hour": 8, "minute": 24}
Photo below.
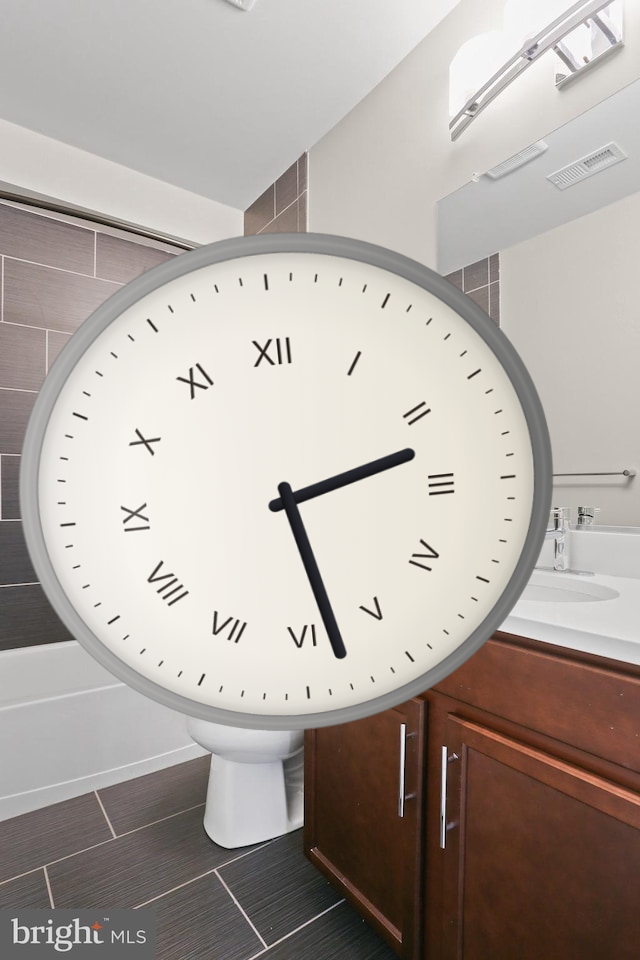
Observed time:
{"hour": 2, "minute": 28}
